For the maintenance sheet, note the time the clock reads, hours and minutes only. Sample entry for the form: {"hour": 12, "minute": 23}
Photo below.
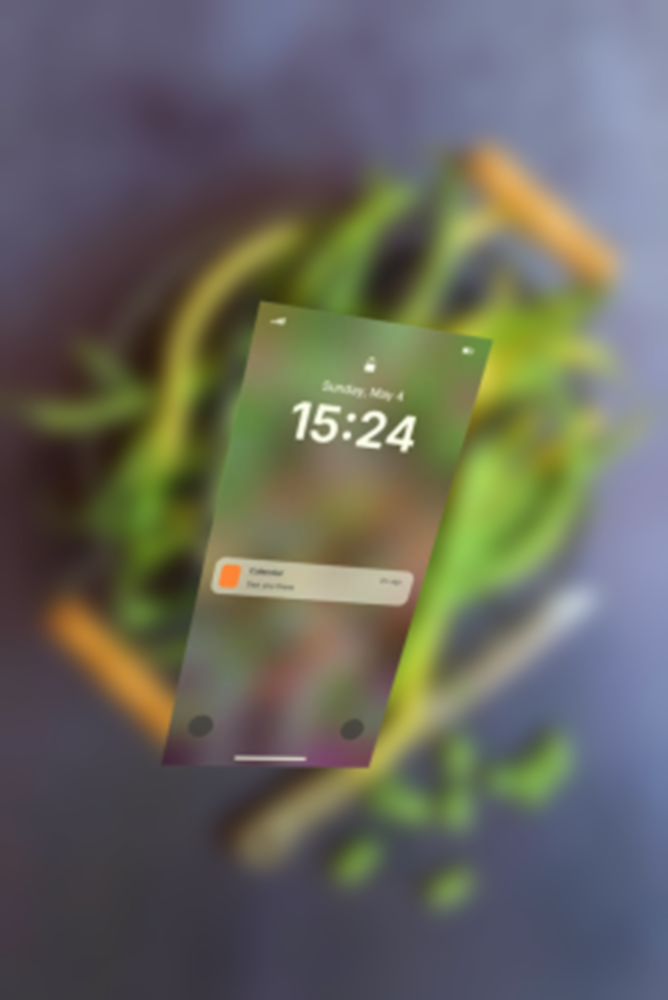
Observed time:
{"hour": 15, "minute": 24}
